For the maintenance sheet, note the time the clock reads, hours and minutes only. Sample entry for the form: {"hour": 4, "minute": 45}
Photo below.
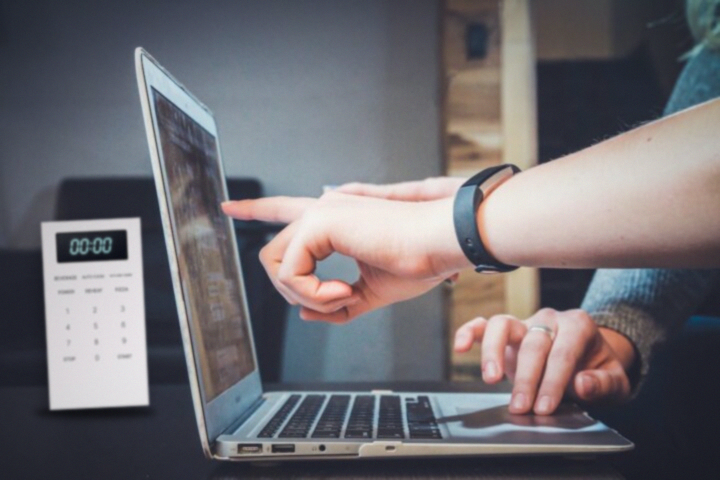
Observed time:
{"hour": 0, "minute": 0}
